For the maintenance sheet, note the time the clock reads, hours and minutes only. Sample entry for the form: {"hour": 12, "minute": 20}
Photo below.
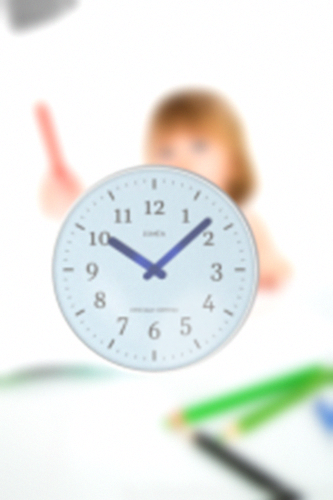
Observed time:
{"hour": 10, "minute": 8}
